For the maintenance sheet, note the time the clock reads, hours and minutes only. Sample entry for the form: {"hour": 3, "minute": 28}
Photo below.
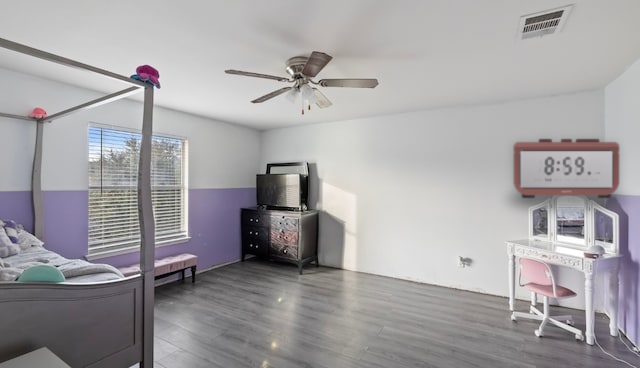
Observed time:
{"hour": 8, "minute": 59}
